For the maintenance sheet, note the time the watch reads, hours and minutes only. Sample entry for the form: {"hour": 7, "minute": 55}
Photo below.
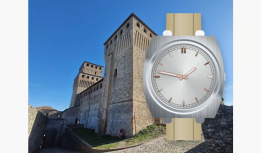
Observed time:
{"hour": 1, "minute": 47}
